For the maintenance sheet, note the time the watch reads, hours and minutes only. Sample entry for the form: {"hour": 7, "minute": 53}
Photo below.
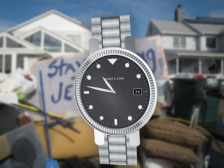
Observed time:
{"hour": 10, "minute": 47}
